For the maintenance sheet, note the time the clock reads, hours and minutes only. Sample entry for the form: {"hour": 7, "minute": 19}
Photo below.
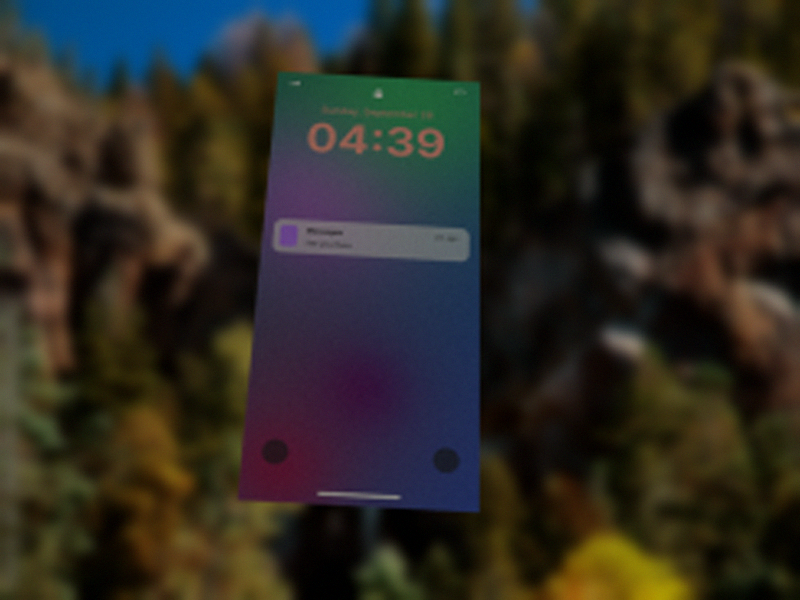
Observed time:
{"hour": 4, "minute": 39}
